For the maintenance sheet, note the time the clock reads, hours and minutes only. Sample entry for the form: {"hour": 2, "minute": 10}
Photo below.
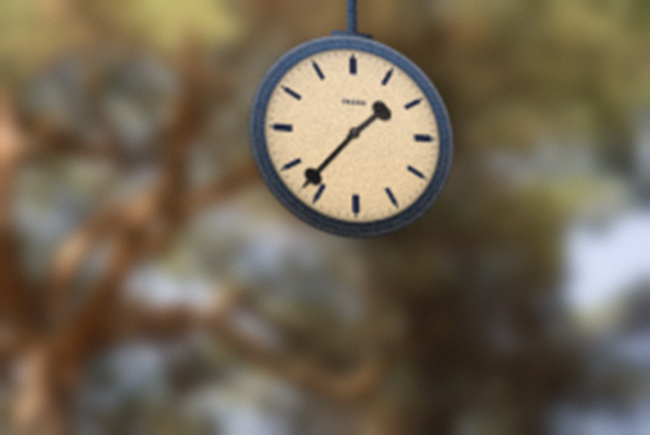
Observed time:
{"hour": 1, "minute": 37}
